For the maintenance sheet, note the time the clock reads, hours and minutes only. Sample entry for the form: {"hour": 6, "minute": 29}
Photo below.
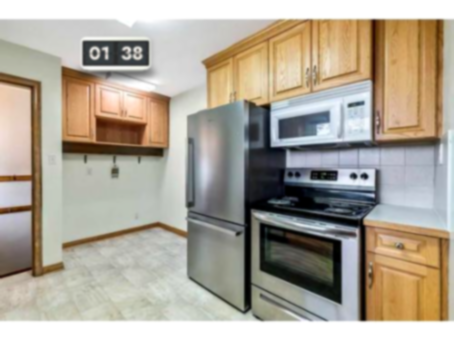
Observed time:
{"hour": 1, "minute": 38}
